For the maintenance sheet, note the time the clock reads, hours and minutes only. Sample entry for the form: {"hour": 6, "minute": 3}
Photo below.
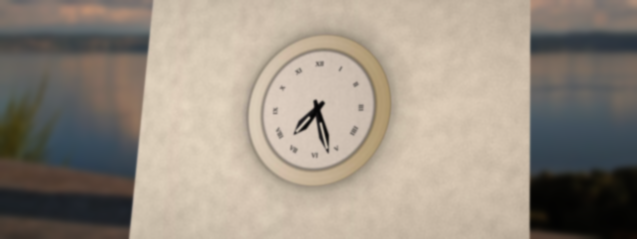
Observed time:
{"hour": 7, "minute": 27}
